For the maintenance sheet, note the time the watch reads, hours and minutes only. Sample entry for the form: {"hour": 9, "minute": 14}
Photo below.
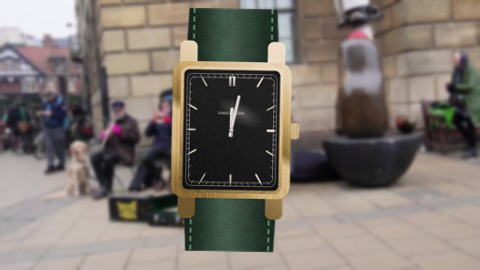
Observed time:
{"hour": 12, "minute": 2}
